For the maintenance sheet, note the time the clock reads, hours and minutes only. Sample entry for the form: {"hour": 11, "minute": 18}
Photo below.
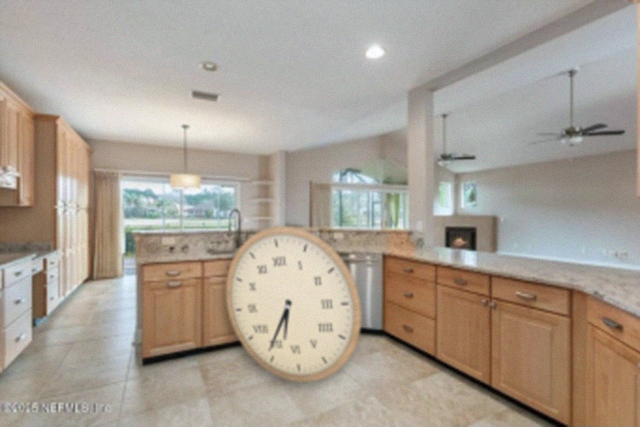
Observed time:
{"hour": 6, "minute": 36}
